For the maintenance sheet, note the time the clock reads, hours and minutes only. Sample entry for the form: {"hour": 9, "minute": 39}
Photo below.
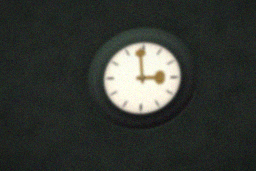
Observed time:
{"hour": 2, "minute": 59}
